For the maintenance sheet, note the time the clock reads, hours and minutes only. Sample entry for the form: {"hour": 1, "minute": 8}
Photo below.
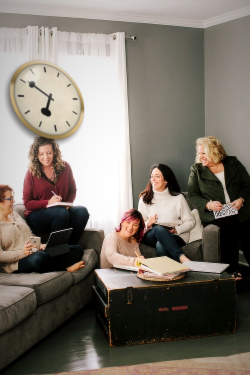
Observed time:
{"hour": 6, "minute": 51}
